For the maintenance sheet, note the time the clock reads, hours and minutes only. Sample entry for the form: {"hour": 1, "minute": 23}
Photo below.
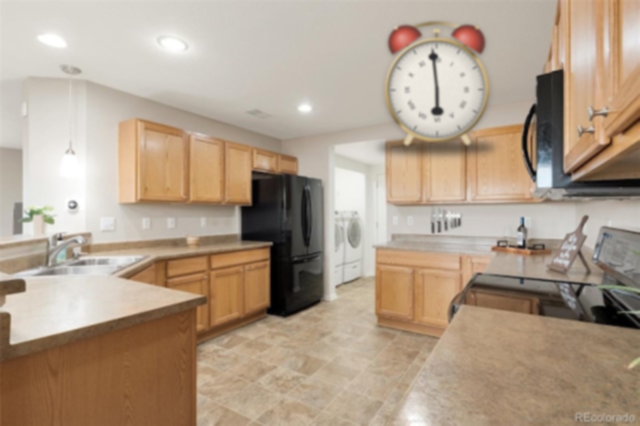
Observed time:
{"hour": 5, "minute": 59}
